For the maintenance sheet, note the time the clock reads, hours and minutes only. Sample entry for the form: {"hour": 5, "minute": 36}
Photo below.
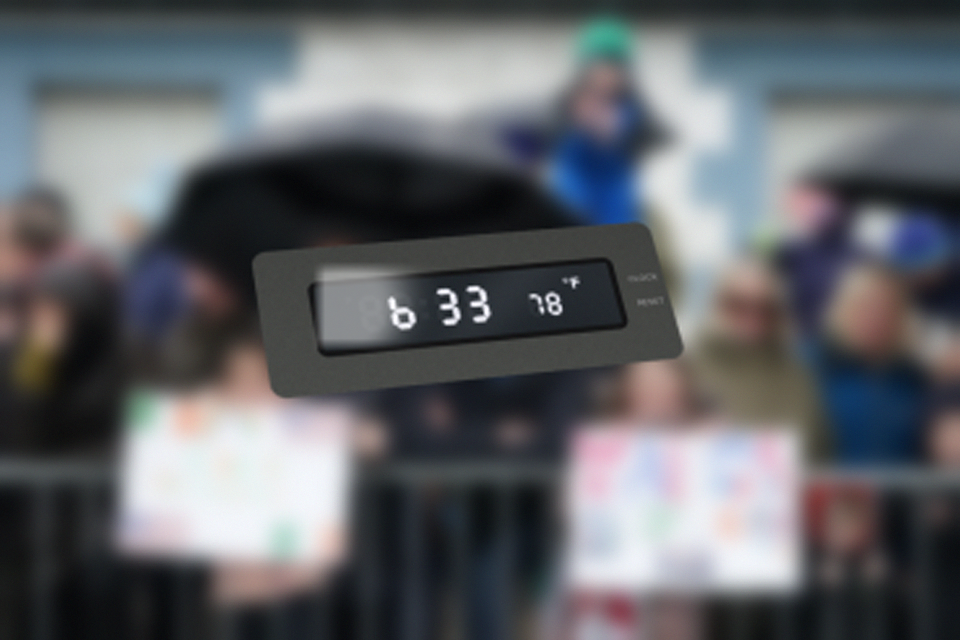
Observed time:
{"hour": 6, "minute": 33}
